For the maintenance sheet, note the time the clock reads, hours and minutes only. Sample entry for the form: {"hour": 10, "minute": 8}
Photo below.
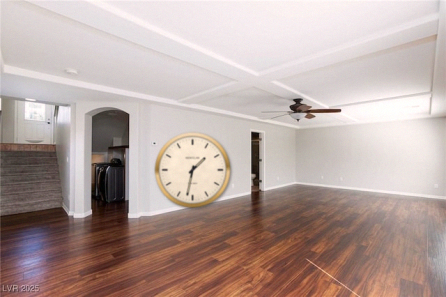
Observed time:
{"hour": 1, "minute": 32}
